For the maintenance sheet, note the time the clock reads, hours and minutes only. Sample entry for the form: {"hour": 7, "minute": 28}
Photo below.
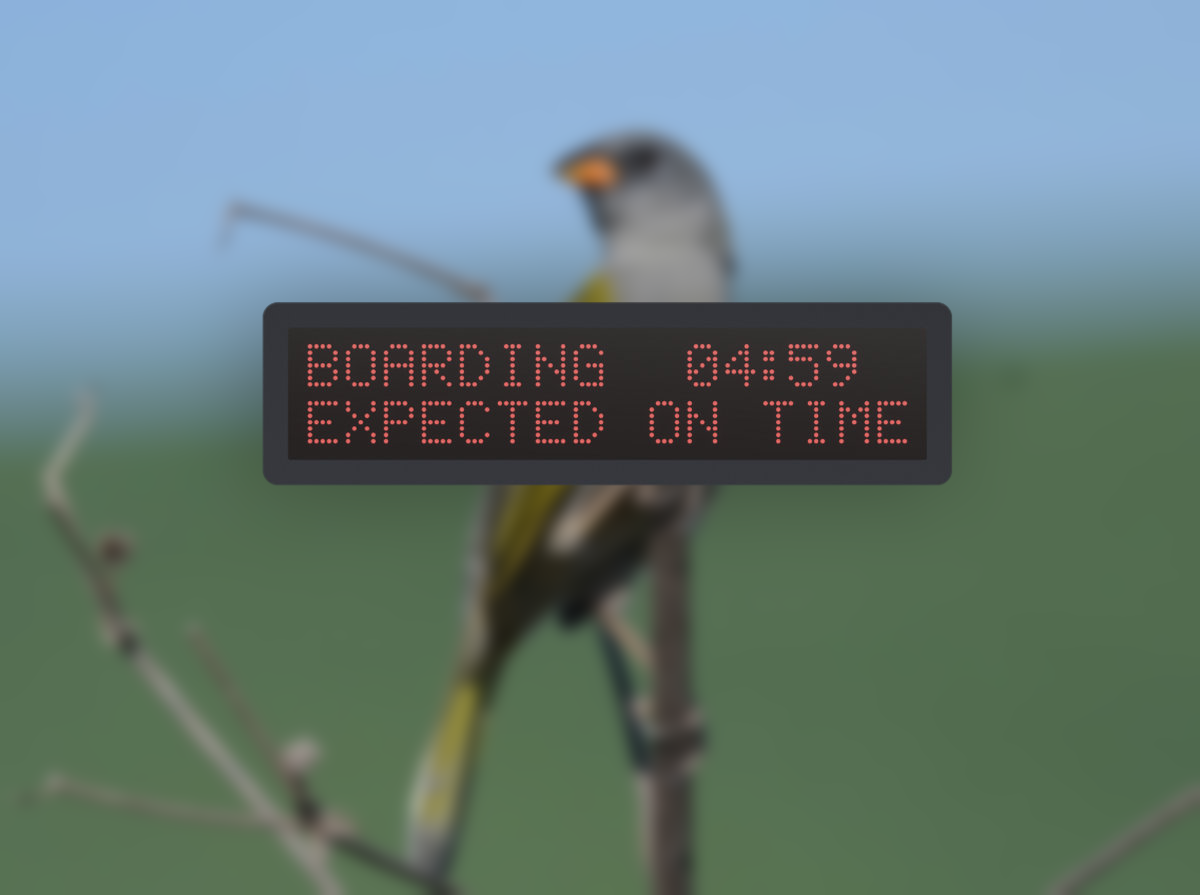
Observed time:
{"hour": 4, "minute": 59}
